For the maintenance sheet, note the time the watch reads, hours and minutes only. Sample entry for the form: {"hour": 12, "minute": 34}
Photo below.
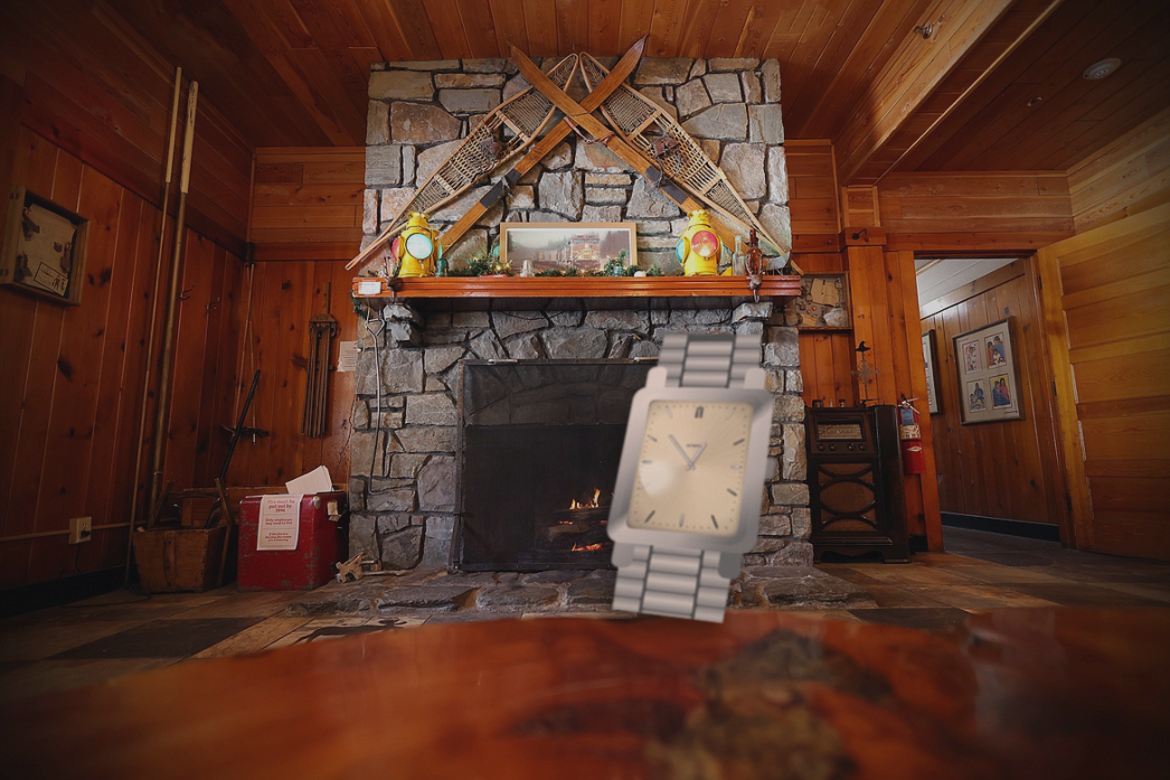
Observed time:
{"hour": 12, "minute": 53}
